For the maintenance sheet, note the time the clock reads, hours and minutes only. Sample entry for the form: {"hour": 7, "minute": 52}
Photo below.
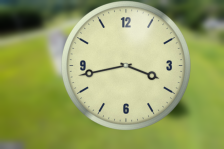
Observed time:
{"hour": 3, "minute": 43}
